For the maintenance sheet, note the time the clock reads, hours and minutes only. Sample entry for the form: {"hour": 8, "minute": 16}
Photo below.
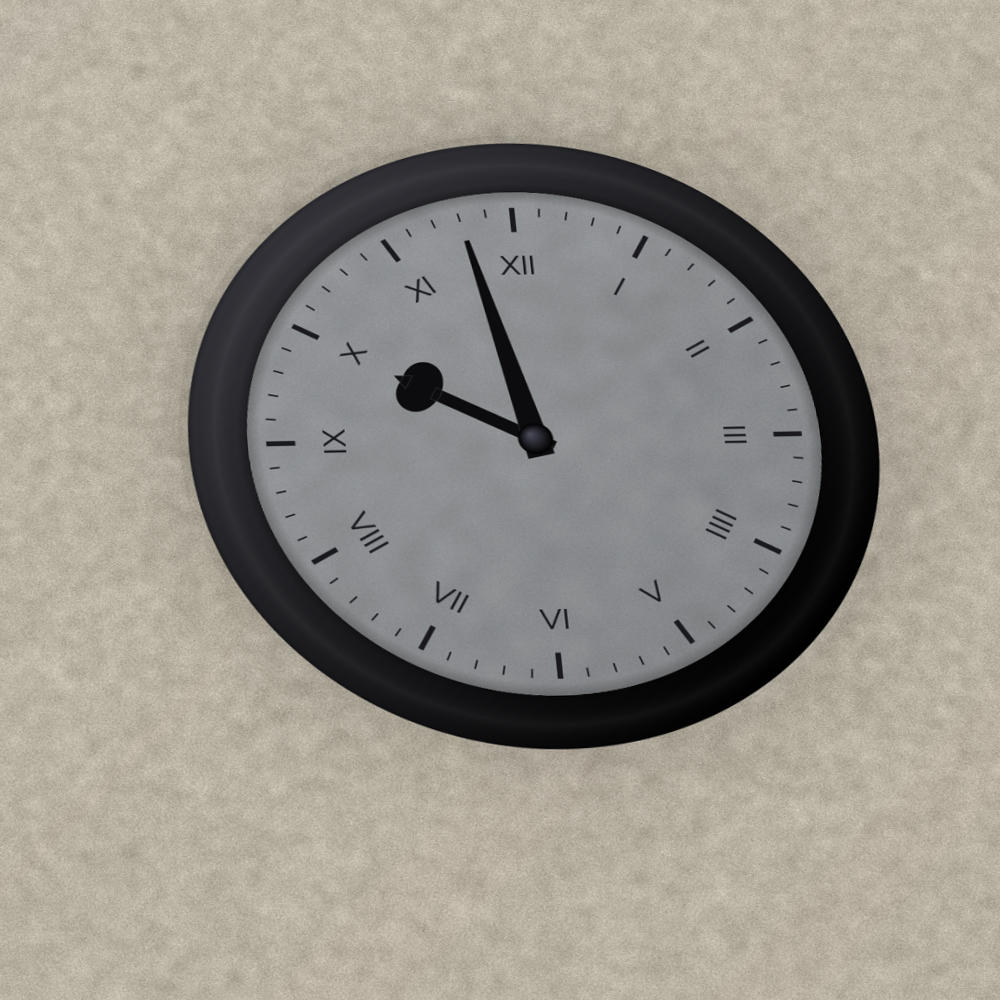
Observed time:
{"hour": 9, "minute": 58}
